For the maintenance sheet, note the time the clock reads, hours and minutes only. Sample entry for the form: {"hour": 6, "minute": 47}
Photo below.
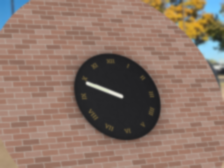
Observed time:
{"hour": 9, "minute": 49}
